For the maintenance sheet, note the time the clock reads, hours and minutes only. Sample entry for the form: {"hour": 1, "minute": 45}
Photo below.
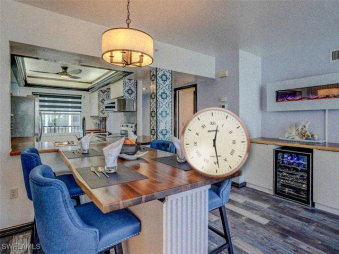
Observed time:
{"hour": 12, "minute": 29}
